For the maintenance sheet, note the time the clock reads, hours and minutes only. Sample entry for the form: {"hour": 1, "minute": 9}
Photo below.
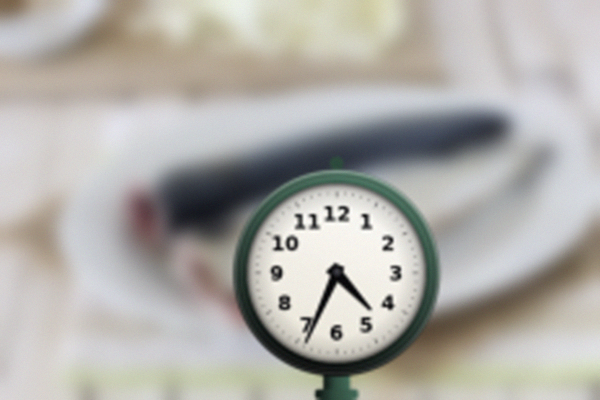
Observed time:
{"hour": 4, "minute": 34}
